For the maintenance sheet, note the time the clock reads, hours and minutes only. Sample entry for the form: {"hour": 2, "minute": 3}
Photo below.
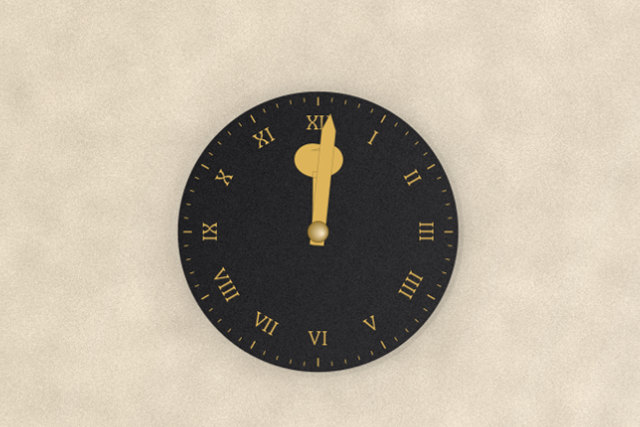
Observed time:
{"hour": 12, "minute": 1}
